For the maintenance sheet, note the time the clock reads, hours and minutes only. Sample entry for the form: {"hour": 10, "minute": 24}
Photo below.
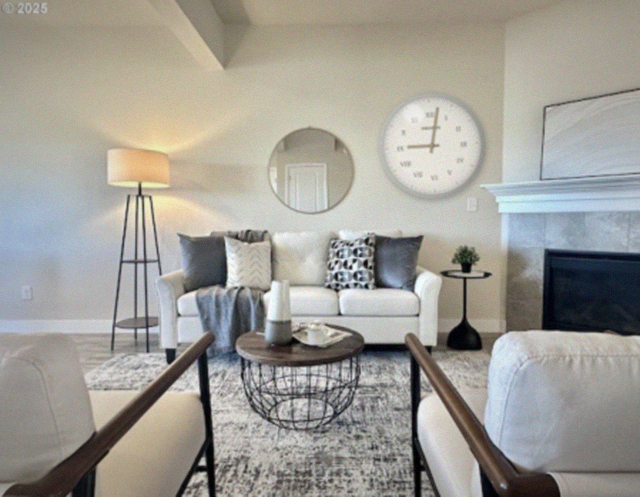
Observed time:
{"hour": 9, "minute": 2}
